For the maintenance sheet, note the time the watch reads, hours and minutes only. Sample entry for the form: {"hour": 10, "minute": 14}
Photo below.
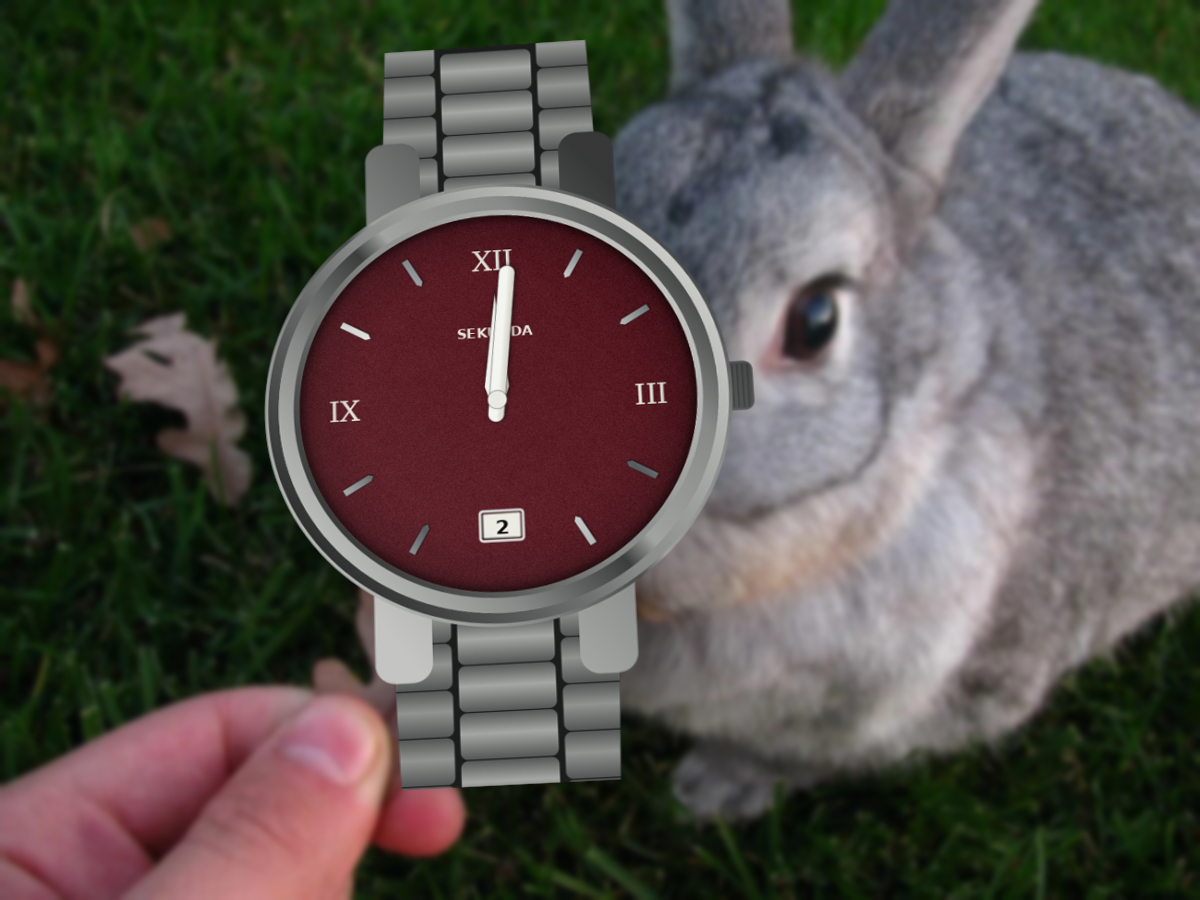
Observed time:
{"hour": 12, "minute": 1}
